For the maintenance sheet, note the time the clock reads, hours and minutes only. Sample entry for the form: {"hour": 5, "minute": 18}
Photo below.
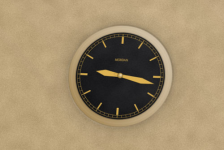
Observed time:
{"hour": 9, "minute": 17}
